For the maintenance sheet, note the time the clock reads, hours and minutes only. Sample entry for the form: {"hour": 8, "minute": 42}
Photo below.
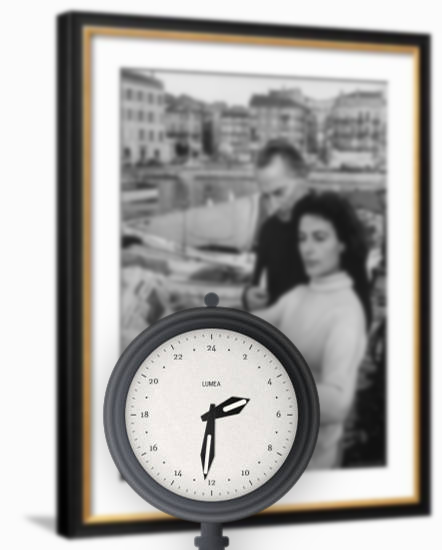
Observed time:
{"hour": 4, "minute": 31}
